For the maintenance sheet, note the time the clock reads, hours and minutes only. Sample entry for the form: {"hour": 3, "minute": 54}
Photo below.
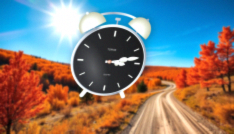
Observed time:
{"hour": 3, "minute": 13}
